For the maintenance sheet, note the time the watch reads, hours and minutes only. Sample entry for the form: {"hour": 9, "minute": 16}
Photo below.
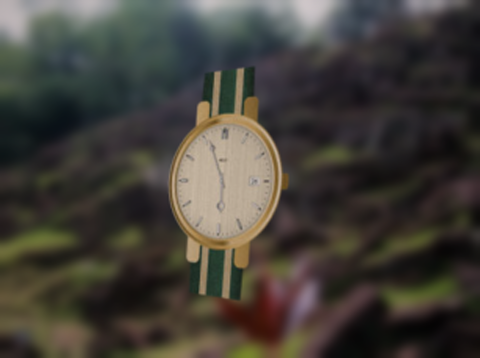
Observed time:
{"hour": 5, "minute": 56}
